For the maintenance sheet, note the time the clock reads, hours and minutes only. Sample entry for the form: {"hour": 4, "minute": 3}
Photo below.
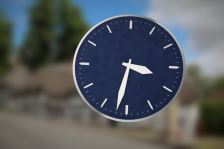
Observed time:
{"hour": 3, "minute": 32}
